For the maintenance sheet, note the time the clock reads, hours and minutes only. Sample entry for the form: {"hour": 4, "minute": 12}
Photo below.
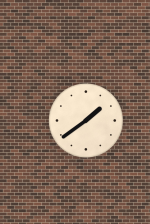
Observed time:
{"hour": 1, "minute": 39}
